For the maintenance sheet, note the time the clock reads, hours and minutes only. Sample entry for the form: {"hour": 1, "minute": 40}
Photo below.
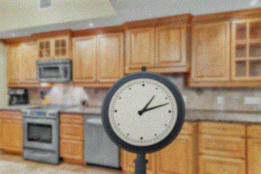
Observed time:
{"hour": 1, "minute": 12}
